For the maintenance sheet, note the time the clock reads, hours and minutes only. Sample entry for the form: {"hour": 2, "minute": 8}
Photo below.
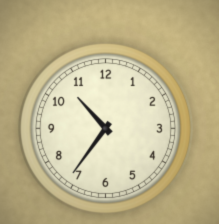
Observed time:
{"hour": 10, "minute": 36}
